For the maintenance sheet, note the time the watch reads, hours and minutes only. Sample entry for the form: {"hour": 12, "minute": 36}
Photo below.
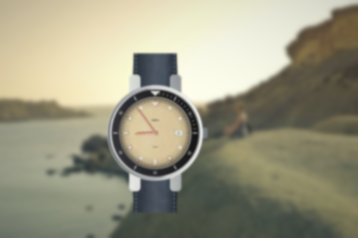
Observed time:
{"hour": 8, "minute": 54}
